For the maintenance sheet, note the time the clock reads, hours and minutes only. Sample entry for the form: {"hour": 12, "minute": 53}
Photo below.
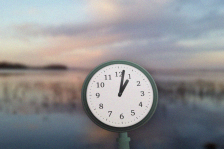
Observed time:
{"hour": 1, "minute": 2}
